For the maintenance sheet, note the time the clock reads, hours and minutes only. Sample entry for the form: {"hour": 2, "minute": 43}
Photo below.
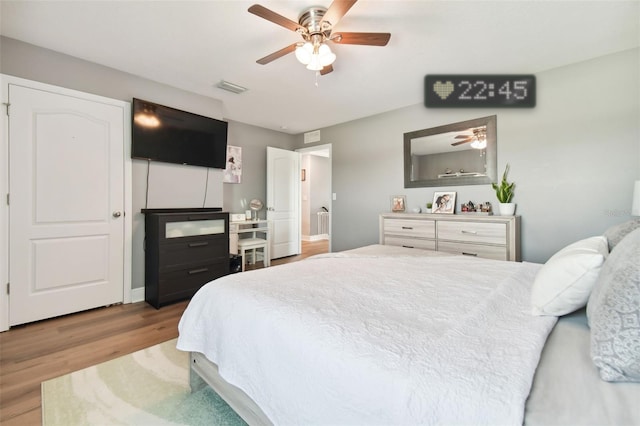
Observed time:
{"hour": 22, "minute": 45}
